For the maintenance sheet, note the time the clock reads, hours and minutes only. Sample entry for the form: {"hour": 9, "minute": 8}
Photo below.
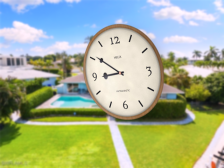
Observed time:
{"hour": 8, "minute": 51}
